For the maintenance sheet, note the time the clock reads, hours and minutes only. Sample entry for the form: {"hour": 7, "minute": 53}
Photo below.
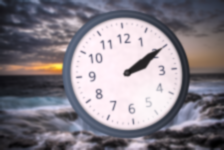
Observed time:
{"hour": 2, "minute": 10}
